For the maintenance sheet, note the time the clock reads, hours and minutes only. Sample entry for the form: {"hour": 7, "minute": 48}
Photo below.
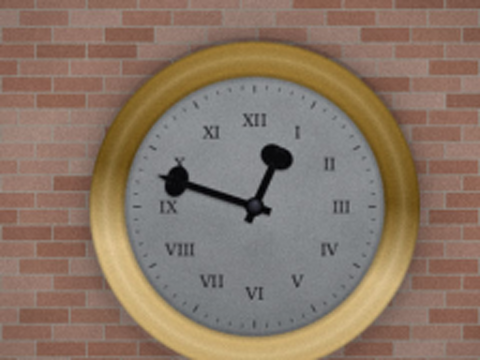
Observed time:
{"hour": 12, "minute": 48}
